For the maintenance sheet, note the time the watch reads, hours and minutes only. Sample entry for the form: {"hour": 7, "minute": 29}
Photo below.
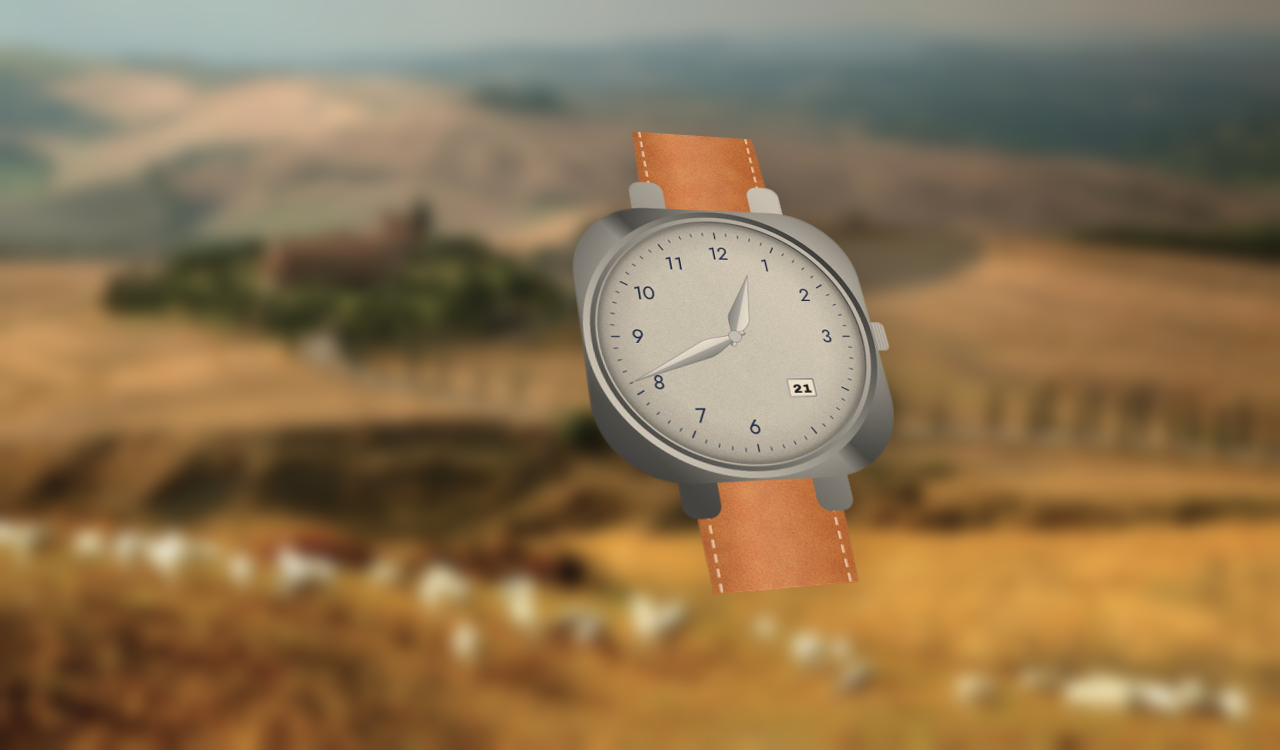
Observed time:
{"hour": 12, "minute": 41}
